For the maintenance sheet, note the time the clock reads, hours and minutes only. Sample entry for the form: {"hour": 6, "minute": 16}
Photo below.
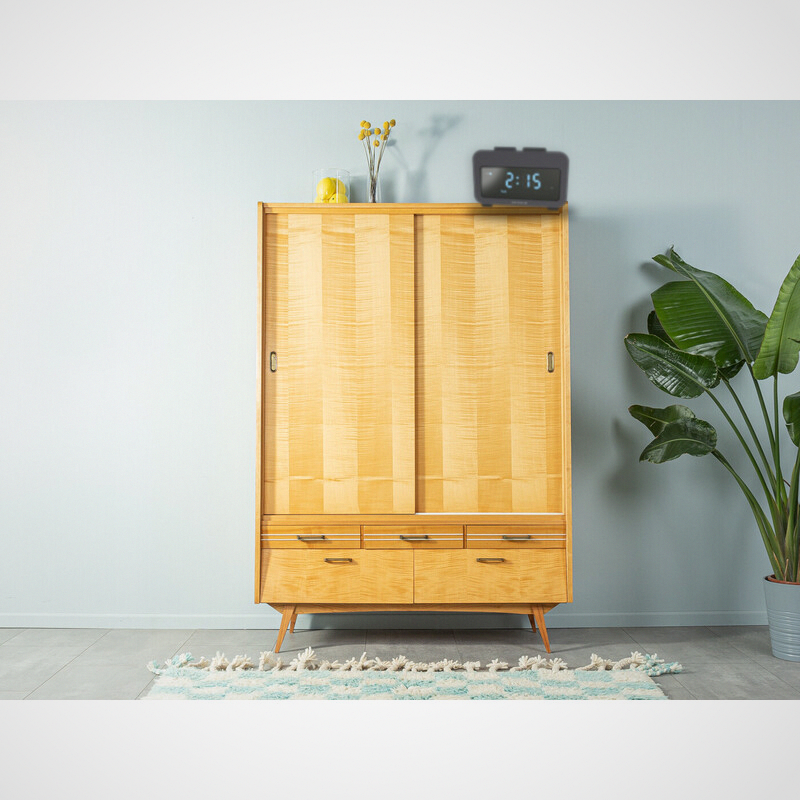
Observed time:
{"hour": 2, "minute": 15}
